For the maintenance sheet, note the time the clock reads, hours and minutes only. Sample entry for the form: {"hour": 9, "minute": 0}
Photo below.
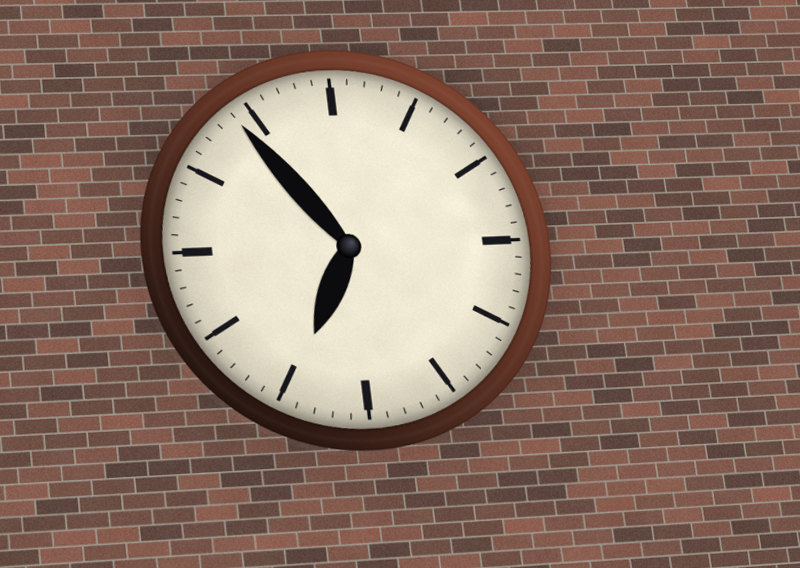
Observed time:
{"hour": 6, "minute": 54}
